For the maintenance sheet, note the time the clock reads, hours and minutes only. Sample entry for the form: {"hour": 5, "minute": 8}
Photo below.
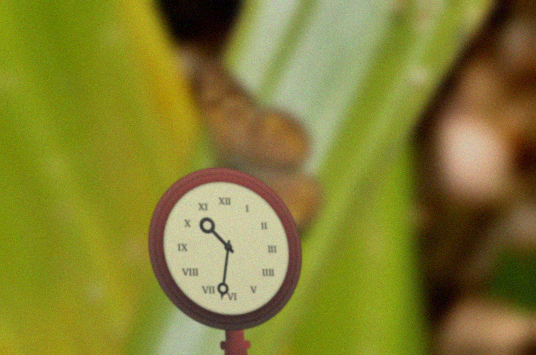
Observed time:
{"hour": 10, "minute": 32}
